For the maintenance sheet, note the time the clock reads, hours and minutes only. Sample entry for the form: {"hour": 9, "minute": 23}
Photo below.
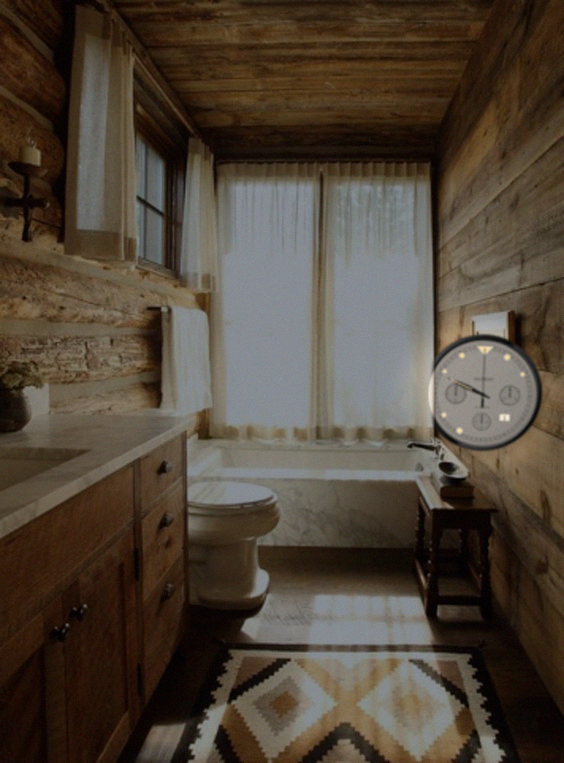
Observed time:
{"hour": 9, "minute": 49}
